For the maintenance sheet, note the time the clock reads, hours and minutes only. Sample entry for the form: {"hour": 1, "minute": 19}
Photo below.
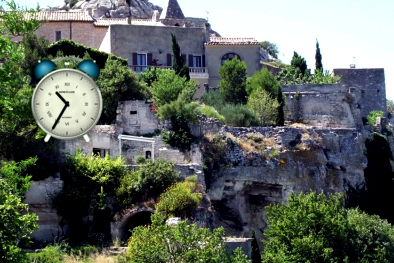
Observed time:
{"hour": 10, "minute": 35}
